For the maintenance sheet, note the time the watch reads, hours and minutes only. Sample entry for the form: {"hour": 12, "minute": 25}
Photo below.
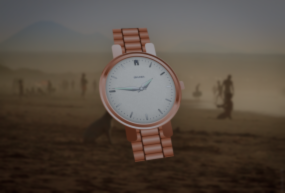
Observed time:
{"hour": 1, "minute": 46}
